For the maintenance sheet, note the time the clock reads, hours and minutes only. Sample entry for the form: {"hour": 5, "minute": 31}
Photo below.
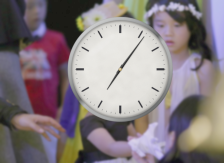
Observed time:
{"hour": 7, "minute": 6}
